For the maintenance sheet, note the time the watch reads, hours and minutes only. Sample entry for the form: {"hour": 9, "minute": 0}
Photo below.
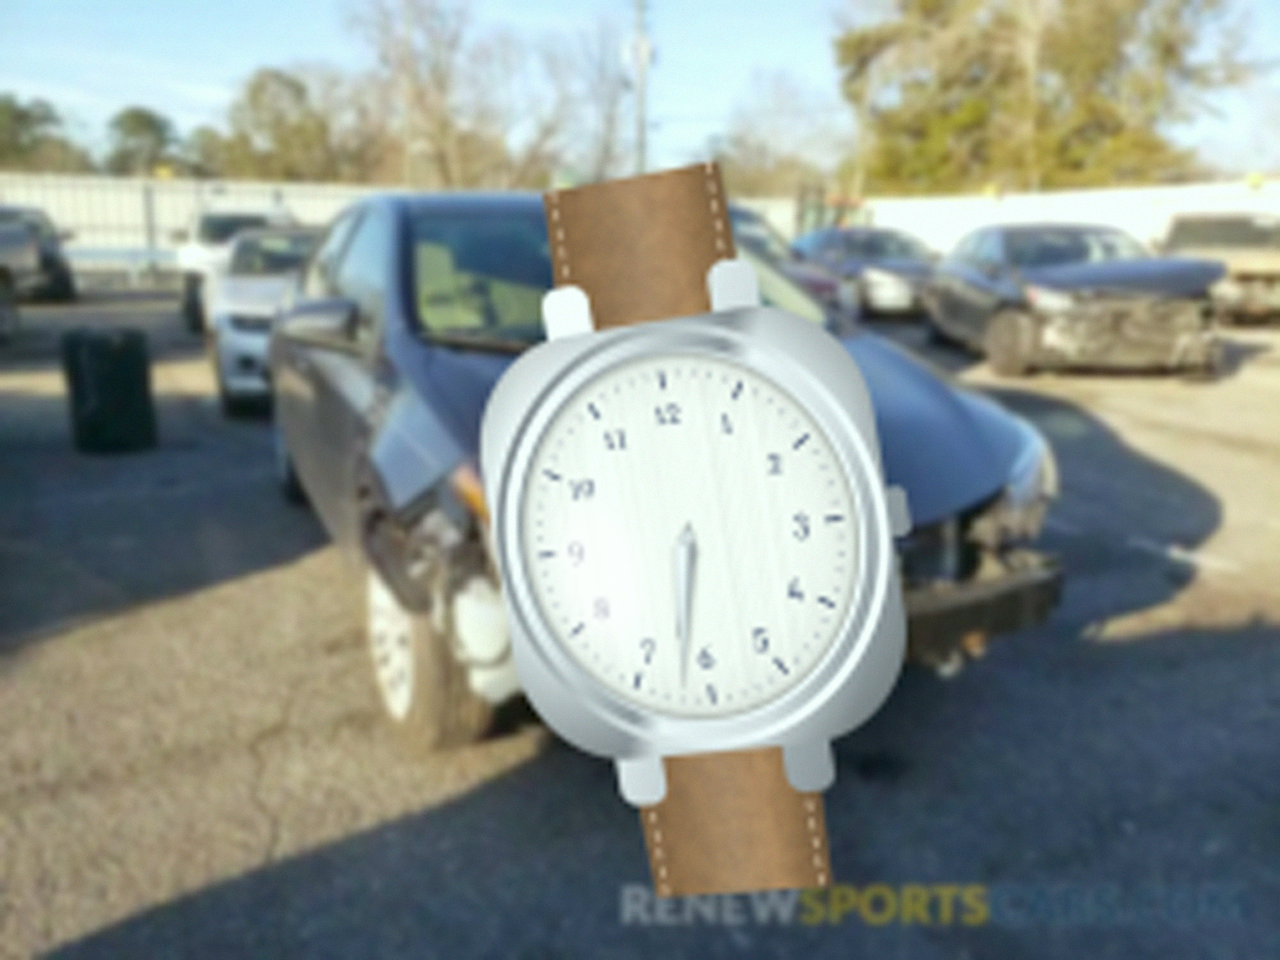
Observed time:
{"hour": 6, "minute": 32}
